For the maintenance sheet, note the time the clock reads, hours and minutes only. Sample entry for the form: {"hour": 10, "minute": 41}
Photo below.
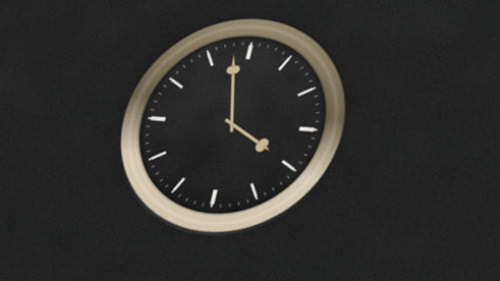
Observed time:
{"hour": 3, "minute": 58}
